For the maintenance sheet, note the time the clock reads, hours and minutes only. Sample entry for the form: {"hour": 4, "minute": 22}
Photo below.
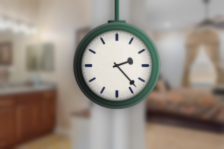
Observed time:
{"hour": 2, "minute": 23}
